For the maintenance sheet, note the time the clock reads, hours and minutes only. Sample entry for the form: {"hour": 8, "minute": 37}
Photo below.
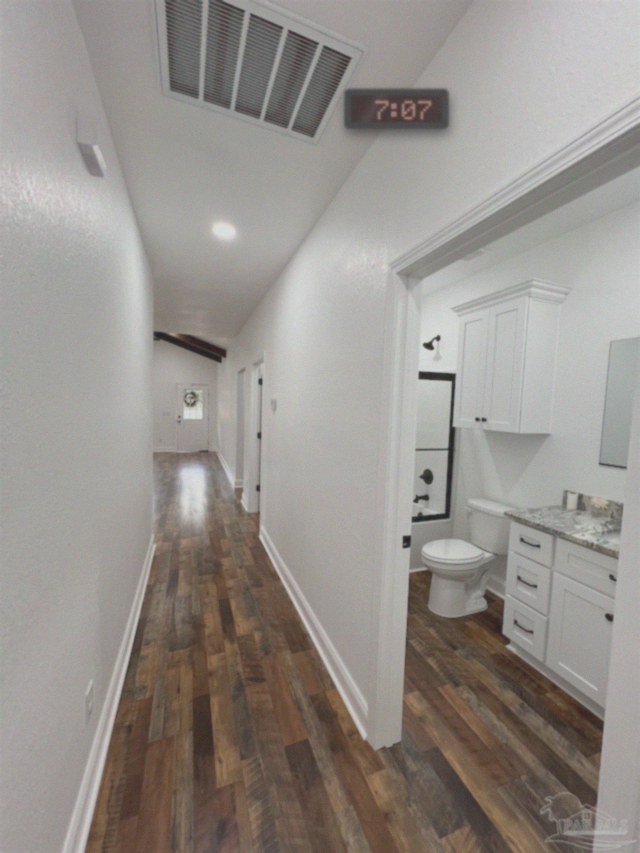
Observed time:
{"hour": 7, "minute": 7}
